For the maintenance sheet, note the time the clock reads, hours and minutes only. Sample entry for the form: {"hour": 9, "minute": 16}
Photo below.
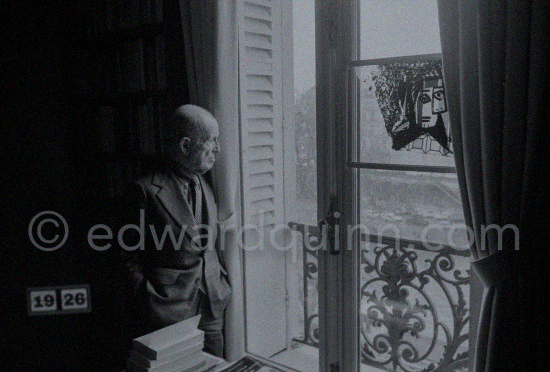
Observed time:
{"hour": 19, "minute": 26}
